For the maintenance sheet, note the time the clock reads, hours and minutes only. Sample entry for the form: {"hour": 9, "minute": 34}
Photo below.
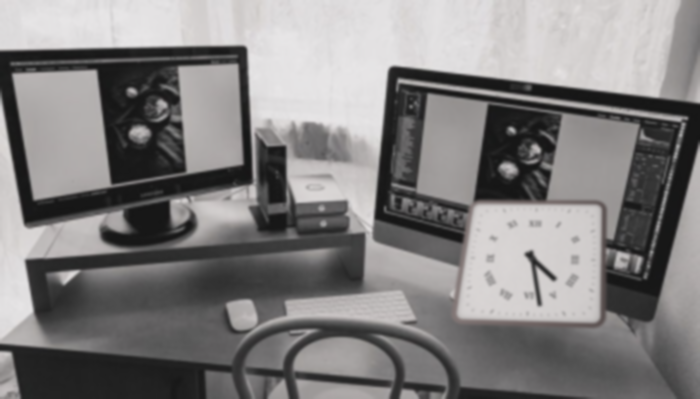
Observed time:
{"hour": 4, "minute": 28}
